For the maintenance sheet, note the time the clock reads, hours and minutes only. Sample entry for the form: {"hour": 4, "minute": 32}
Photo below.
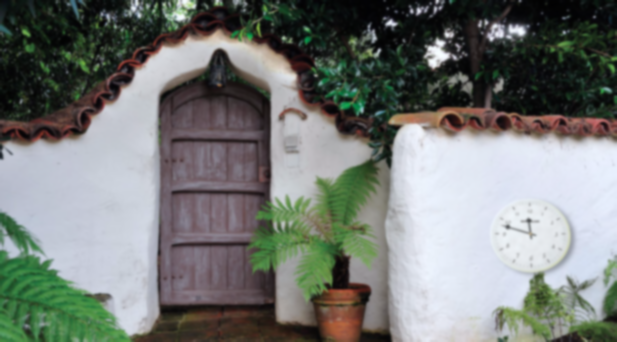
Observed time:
{"hour": 11, "minute": 48}
